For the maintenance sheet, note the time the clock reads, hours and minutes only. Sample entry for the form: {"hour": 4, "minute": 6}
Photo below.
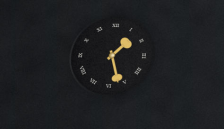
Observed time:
{"hour": 1, "minute": 27}
